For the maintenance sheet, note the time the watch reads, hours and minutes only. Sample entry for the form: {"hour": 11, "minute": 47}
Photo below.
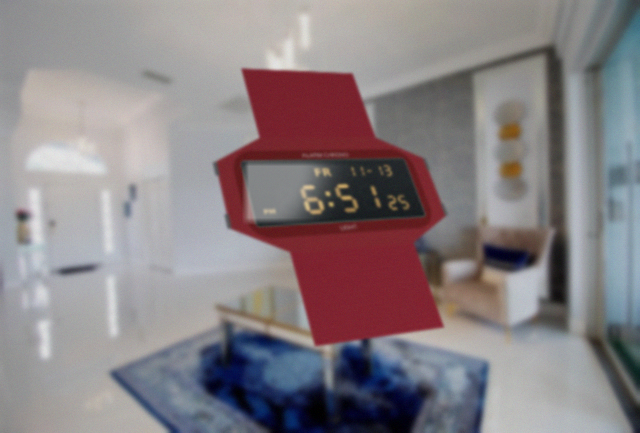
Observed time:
{"hour": 6, "minute": 51}
